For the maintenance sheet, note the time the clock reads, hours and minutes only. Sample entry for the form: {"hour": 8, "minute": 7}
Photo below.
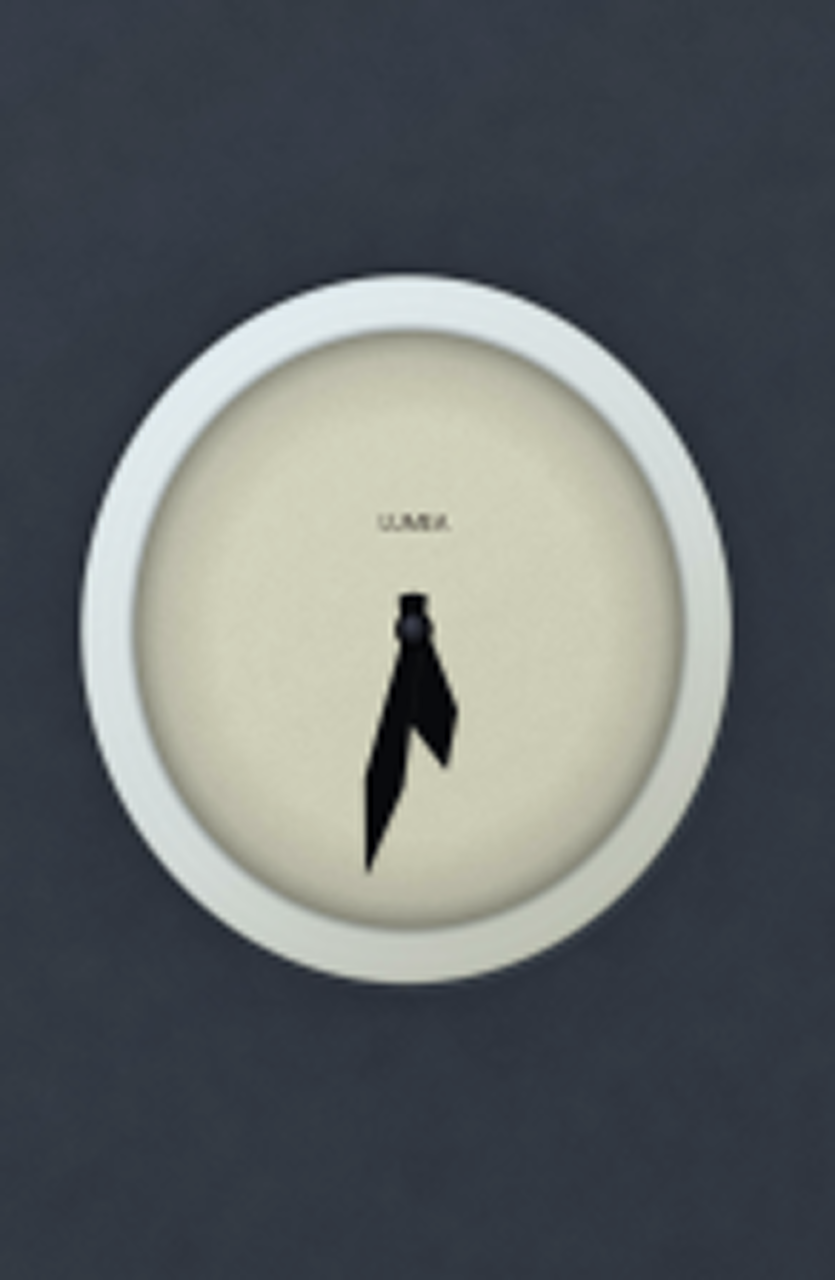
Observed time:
{"hour": 5, "minute": 32}
